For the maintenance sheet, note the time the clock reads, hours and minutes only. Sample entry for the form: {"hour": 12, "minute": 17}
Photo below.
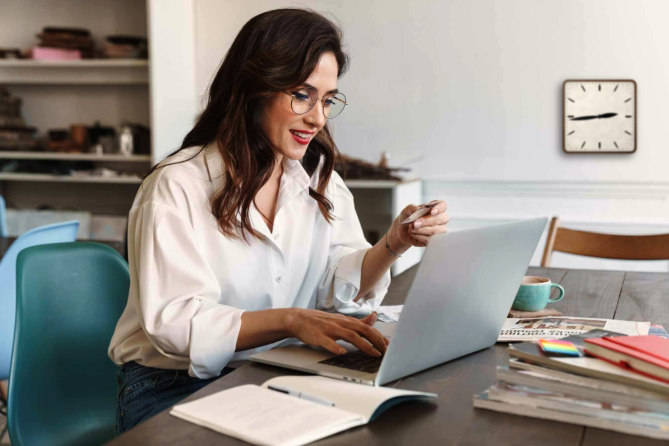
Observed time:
{"hour": 2, "minute": 44}
